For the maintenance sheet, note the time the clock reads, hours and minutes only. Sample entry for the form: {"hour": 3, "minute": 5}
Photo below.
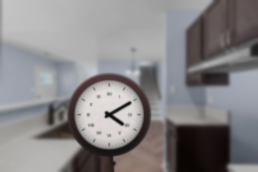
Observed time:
{"hour": 4, "minute": 10}
